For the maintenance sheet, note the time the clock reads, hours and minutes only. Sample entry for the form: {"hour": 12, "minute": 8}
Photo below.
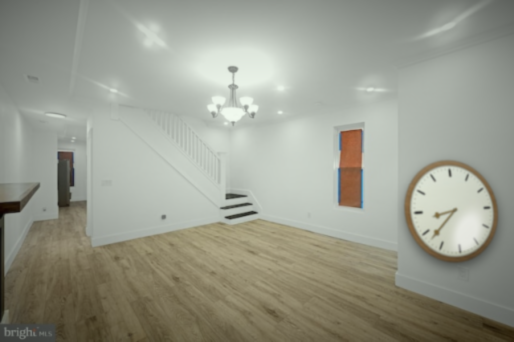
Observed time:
{"hour": 8, "minute": 38}
